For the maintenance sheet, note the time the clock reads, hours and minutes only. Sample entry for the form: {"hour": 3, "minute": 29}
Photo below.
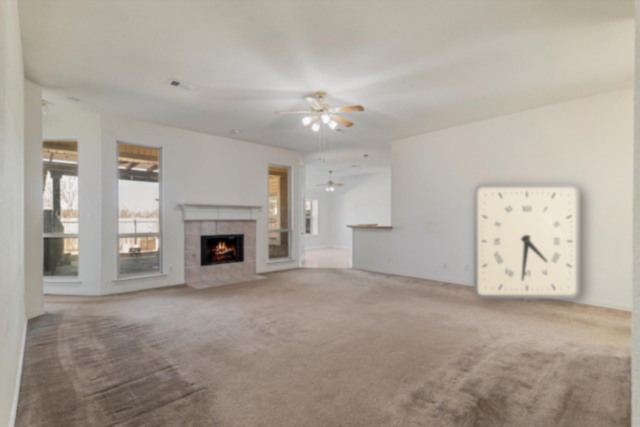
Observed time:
{"hour": 4, "minute": 31}
